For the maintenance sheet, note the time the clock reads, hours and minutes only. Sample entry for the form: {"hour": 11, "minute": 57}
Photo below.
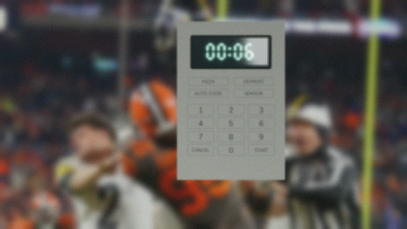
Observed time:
{"hour": 0, "minute": 6}
